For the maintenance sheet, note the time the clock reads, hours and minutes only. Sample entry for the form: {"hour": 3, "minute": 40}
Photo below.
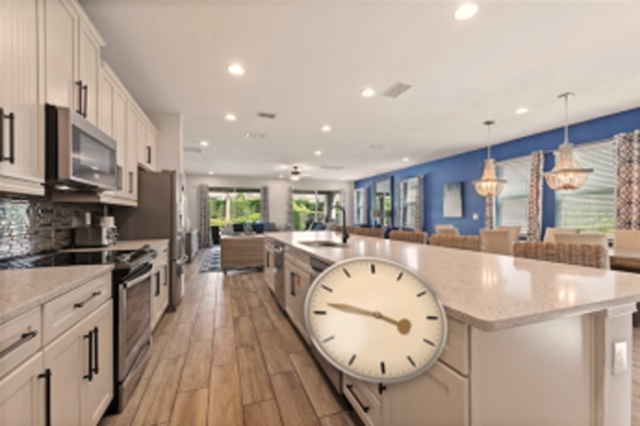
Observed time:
{"hour": 3, "minute": 47}
